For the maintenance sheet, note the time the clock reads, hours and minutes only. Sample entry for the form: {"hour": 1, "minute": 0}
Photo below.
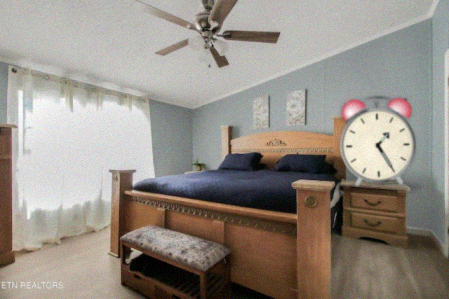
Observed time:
{"hour": 1, "minute": 25}
